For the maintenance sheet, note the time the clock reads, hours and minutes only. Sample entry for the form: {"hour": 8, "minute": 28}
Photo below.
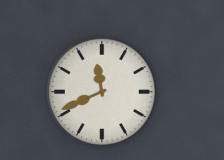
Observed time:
{"hour": 11, "minute": 41}
